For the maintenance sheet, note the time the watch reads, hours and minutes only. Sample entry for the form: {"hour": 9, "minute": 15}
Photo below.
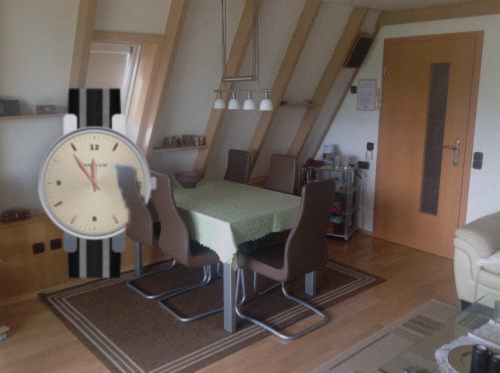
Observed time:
{"hour": 11, "minute": 54}
